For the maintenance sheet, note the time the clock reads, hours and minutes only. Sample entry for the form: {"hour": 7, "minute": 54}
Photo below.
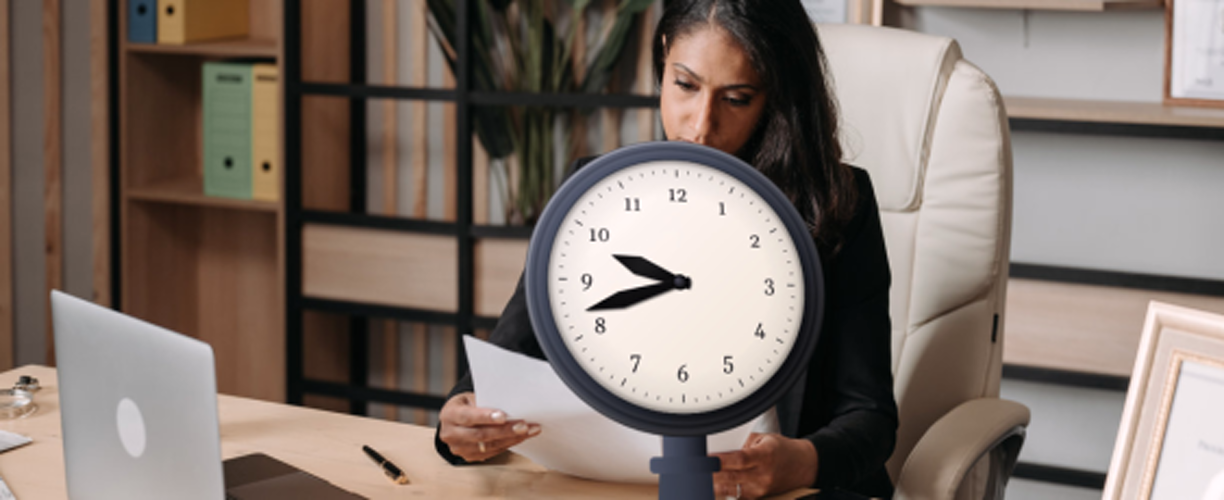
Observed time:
{"hour": 9, "minute": 42}
